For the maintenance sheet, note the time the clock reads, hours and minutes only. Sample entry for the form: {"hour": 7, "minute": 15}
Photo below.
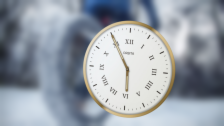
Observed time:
{"hour": 5, "minute": 55}
